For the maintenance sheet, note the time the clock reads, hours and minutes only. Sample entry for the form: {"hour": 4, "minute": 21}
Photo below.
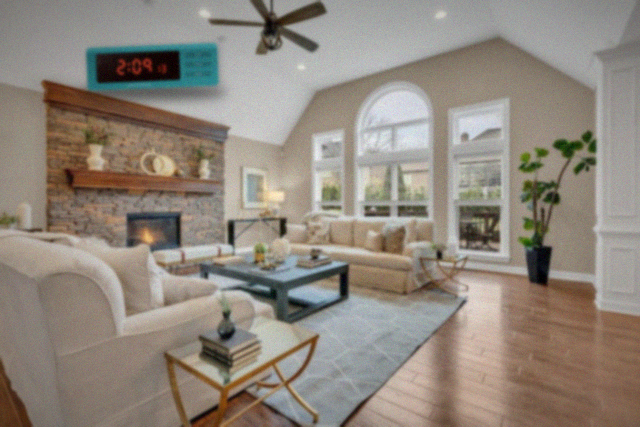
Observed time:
{"hour": 2, "minute": 9}
